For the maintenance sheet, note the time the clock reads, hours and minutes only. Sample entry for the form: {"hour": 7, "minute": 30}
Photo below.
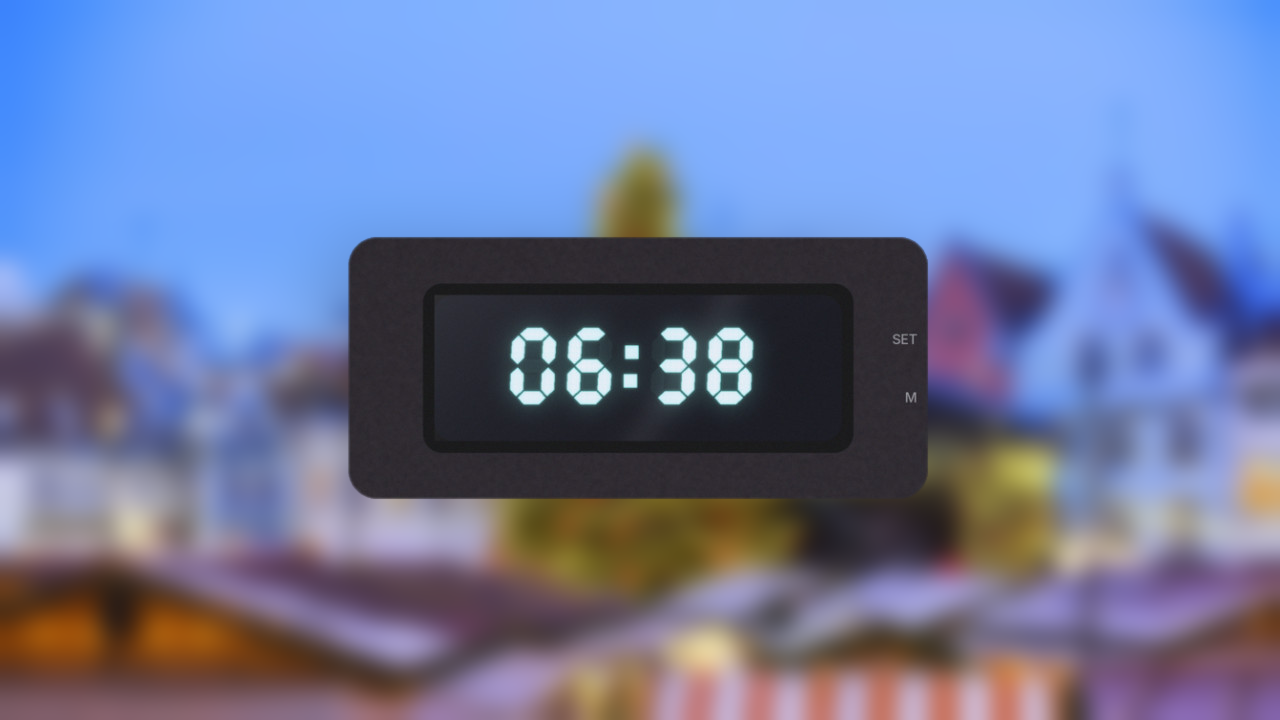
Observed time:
{"hour": 6, "minute": 38}
